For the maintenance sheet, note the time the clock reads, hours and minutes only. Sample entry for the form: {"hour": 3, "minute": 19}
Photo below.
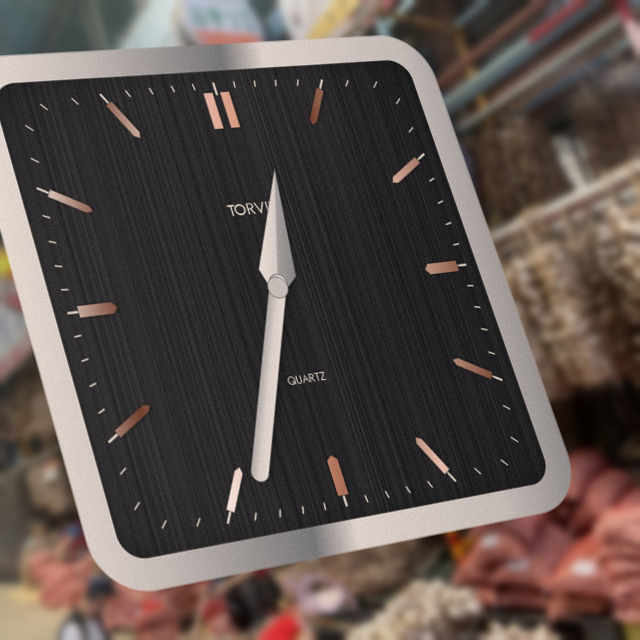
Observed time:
{"hour": 12, "minute": 34}
